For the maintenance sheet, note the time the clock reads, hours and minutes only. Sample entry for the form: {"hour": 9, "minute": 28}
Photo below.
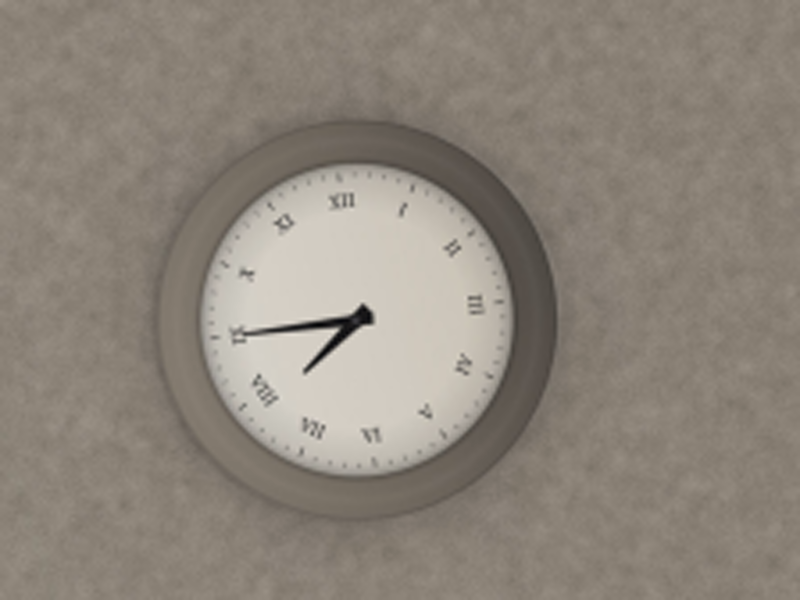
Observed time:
{"hour": 7, "minute": 45}
